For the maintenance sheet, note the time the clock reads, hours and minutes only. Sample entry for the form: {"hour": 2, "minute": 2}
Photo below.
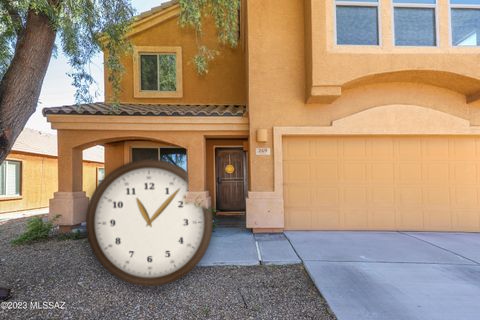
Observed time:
{"hour": 11, "minute": 7}
